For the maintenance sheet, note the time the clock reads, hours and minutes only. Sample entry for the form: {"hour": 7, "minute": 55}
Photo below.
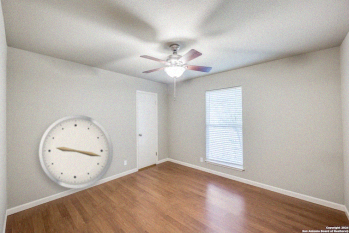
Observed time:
{"hour": 9, "minute": 17}
